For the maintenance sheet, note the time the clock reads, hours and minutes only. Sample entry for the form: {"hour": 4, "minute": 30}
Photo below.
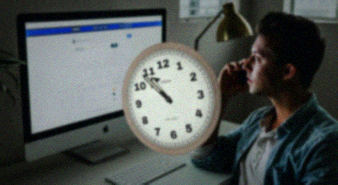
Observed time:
{"hour": 10, "minute": 53}
